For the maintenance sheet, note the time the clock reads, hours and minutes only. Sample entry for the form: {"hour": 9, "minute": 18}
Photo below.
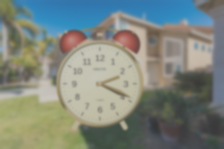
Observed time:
{"hour": 2, "minute": 19}
